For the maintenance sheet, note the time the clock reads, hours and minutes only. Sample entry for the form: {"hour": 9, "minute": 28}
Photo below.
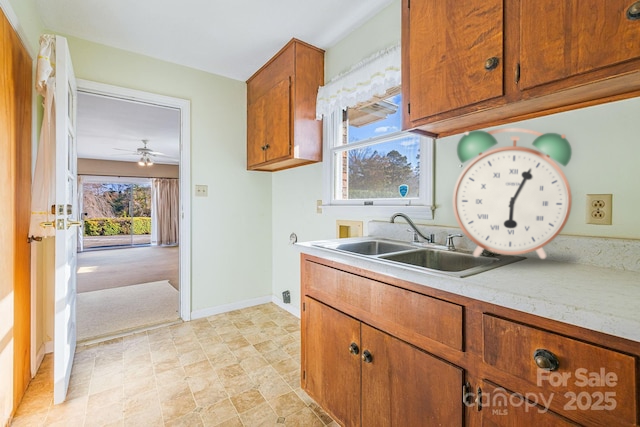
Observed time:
{"hour": 6, "minute": 4}
